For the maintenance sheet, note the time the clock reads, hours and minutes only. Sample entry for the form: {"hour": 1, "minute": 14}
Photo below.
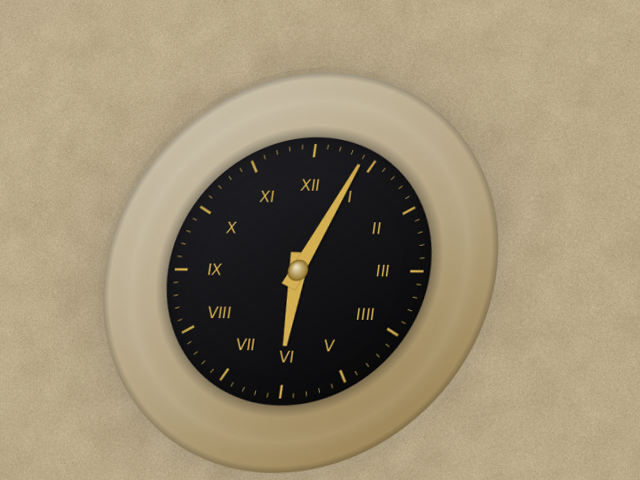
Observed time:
{"hour": 6, "minute": 4}
